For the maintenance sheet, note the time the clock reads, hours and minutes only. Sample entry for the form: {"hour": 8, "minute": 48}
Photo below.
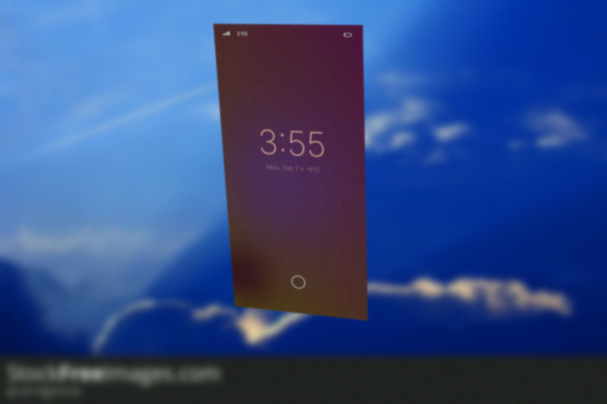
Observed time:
{"hour": 3, "minute": 55}
